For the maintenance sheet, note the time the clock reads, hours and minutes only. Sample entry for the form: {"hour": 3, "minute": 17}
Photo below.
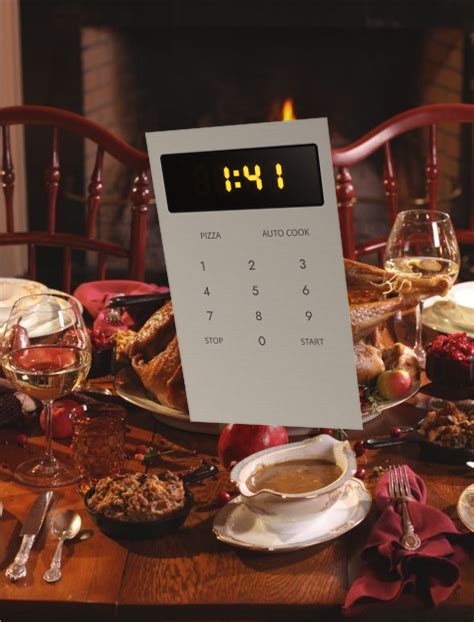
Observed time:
{"hour": 1, "minute": 41}
